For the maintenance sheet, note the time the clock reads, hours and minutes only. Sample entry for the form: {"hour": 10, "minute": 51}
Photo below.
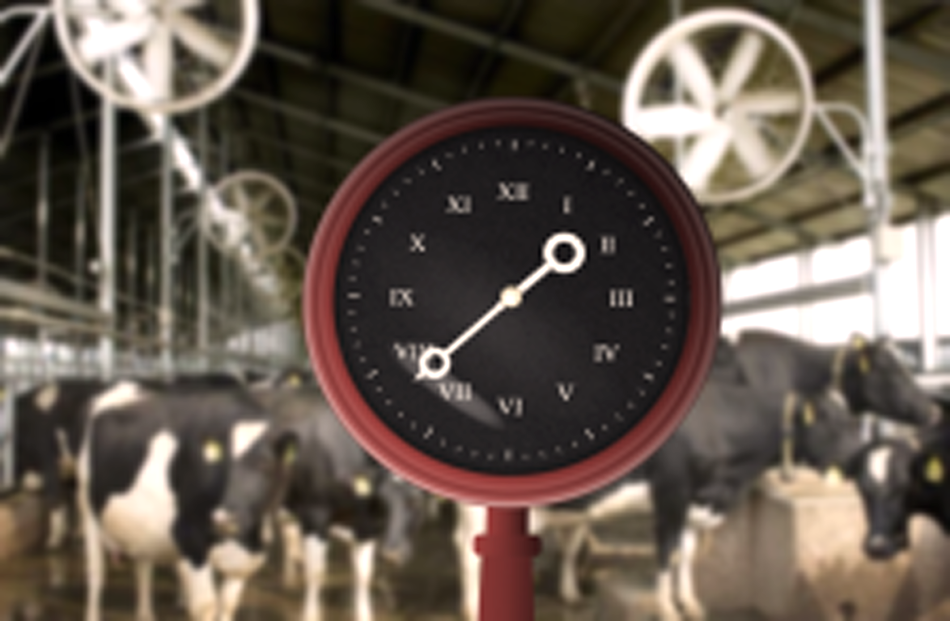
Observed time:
{"hour": 1, "minute": 38}
